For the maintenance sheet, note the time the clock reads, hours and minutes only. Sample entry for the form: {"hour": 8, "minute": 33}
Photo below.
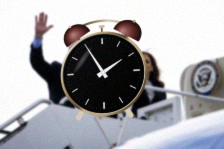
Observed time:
{"hour": 1, "minute": 55}
